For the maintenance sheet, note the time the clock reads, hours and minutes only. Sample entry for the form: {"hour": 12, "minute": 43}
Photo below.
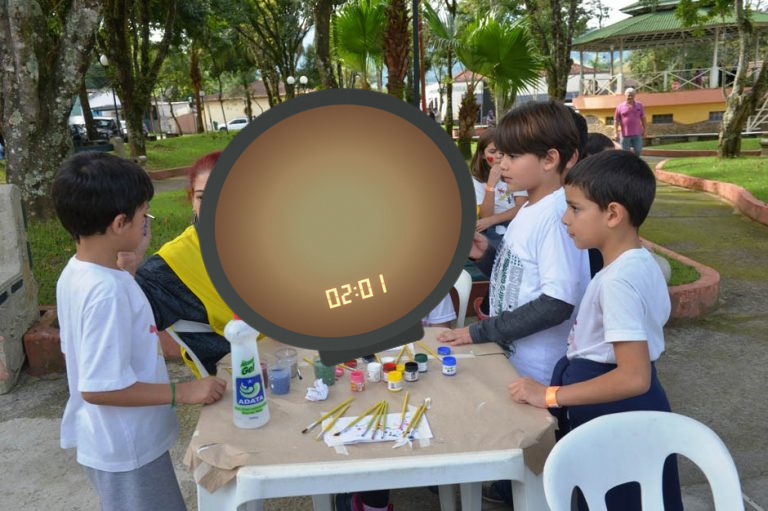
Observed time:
{"hour": 2, "minute": 1}
